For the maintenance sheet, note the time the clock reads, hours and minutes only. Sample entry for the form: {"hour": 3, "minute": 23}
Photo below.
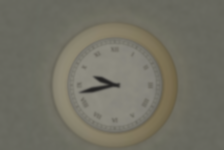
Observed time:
{"hour": 9, "minute": 43}
